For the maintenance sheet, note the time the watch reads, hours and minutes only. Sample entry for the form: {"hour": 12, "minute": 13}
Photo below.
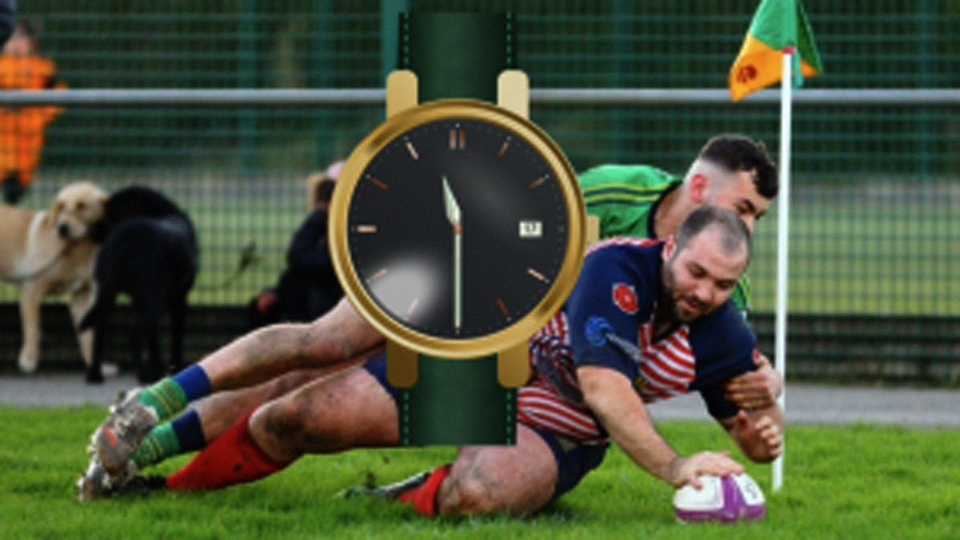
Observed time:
{"hour": 11, "minute": 30}
